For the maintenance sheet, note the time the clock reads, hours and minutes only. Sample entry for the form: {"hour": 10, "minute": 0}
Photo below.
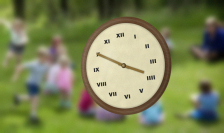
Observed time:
{"hour": 3, "minute": 50}
